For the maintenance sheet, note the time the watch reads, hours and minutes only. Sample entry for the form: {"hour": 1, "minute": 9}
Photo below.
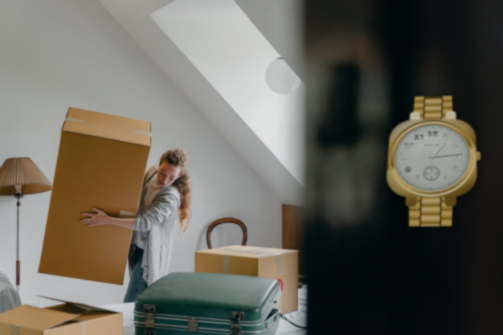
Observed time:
{"hour": 1, "minute": 14}
